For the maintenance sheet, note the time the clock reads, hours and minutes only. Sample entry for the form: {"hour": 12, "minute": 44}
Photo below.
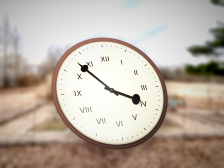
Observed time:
{"hour": 3, "minute": 53}
